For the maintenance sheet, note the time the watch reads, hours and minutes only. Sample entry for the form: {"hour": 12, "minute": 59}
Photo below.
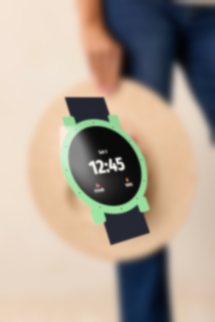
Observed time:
{"hour": 12, "minute": 45}
